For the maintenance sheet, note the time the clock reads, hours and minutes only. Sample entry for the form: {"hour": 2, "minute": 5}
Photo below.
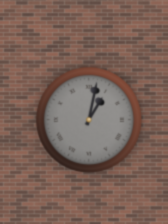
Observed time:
{"hour": 1, "minute": 2}
